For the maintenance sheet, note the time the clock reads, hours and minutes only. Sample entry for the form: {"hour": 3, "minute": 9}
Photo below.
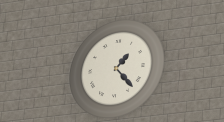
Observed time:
{"hour": 1, "minute": 23}
